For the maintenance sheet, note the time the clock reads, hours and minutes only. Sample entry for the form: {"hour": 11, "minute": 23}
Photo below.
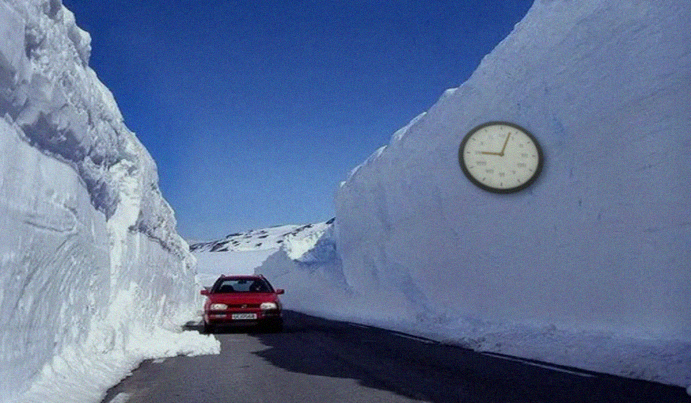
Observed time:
{"hour": 9, "minute": 3}
